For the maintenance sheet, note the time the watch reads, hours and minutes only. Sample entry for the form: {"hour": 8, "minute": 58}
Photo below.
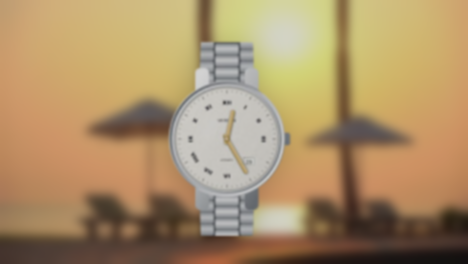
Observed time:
{"hour": 12, "minute": 25}
